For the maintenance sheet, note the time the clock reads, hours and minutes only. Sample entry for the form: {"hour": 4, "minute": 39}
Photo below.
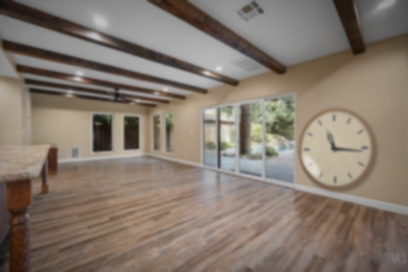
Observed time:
{"hour": 11, "minute": 16}
